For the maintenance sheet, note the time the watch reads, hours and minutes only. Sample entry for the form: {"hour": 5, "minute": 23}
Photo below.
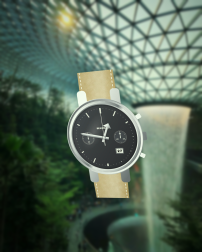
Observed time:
{"hour": 12, "minute": 47}
